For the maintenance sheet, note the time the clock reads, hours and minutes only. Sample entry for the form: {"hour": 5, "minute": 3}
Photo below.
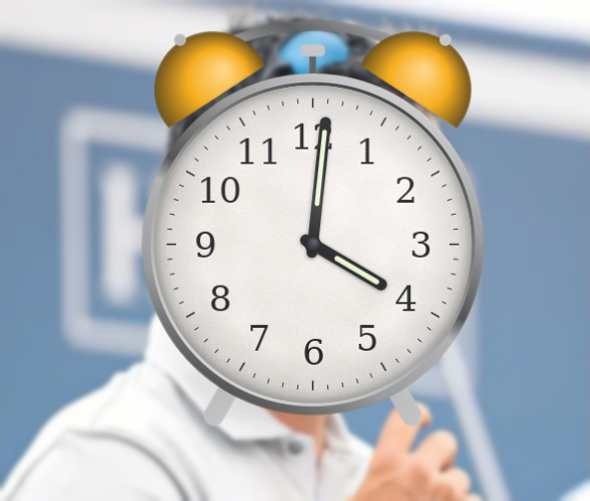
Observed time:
{"hour": 4, "minute": 1}
